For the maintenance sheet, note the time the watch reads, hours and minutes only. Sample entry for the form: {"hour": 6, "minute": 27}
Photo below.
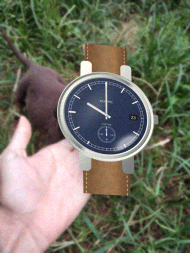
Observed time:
{"hour": 10, "minute": 0}
